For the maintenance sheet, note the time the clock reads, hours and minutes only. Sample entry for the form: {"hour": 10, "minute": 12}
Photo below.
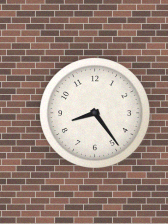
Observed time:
{"hour": 8, "minute": 24}
